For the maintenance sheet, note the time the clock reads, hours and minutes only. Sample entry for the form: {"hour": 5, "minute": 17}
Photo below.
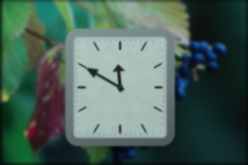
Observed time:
{"hour": 11, "minute": 50}
